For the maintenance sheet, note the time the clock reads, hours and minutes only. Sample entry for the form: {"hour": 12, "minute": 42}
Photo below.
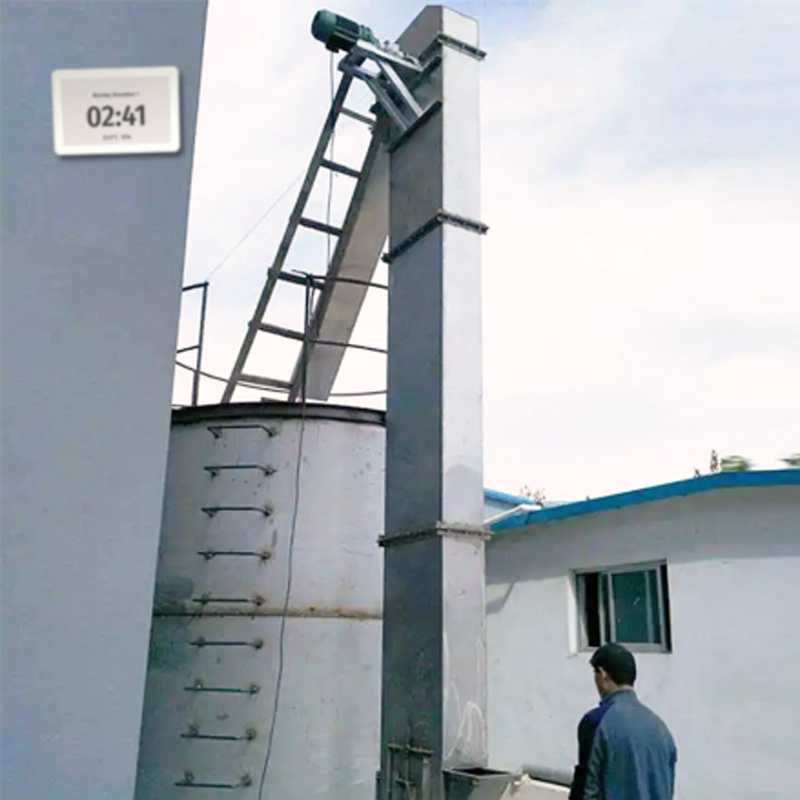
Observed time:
{"hour": 2, "minute": 41}
